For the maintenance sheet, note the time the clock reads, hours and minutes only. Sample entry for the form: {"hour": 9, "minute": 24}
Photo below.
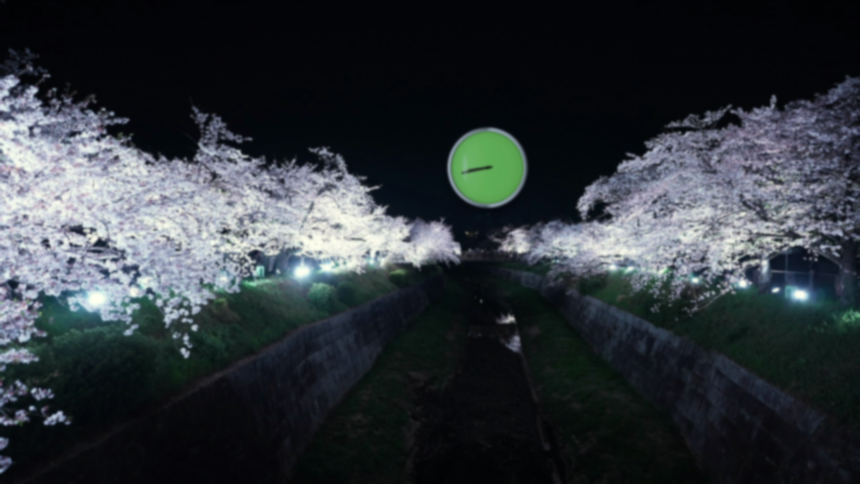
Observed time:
{"hour": 8, "minute": 43}
